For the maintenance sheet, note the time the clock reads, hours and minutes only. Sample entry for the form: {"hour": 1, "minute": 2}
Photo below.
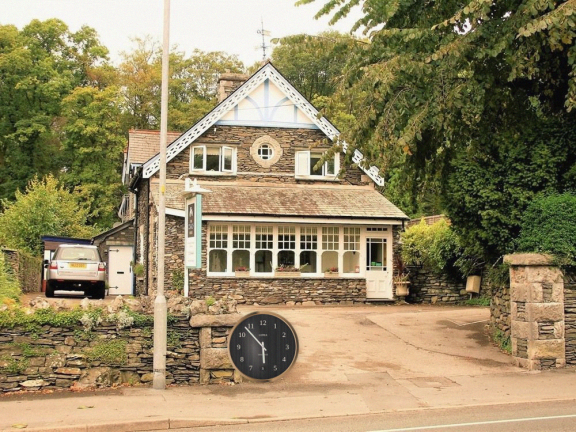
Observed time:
{"hour": 5, "minute": 53}
